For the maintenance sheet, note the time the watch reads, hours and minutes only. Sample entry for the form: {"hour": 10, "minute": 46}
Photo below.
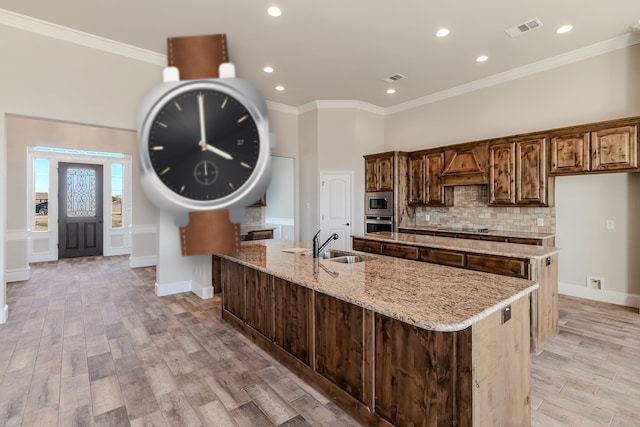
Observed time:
{"hour": 4, "minute": 0}
